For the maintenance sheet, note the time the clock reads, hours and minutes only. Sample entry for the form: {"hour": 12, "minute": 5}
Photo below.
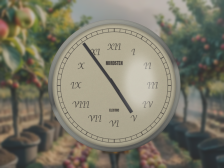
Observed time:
{"hour": 4, "minute": 54}
